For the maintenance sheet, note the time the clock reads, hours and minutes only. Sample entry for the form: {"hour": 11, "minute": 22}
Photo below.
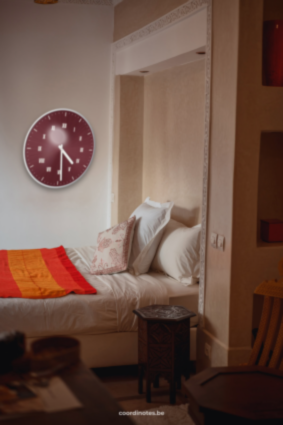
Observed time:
{"hour": 4, "minute": 29}
